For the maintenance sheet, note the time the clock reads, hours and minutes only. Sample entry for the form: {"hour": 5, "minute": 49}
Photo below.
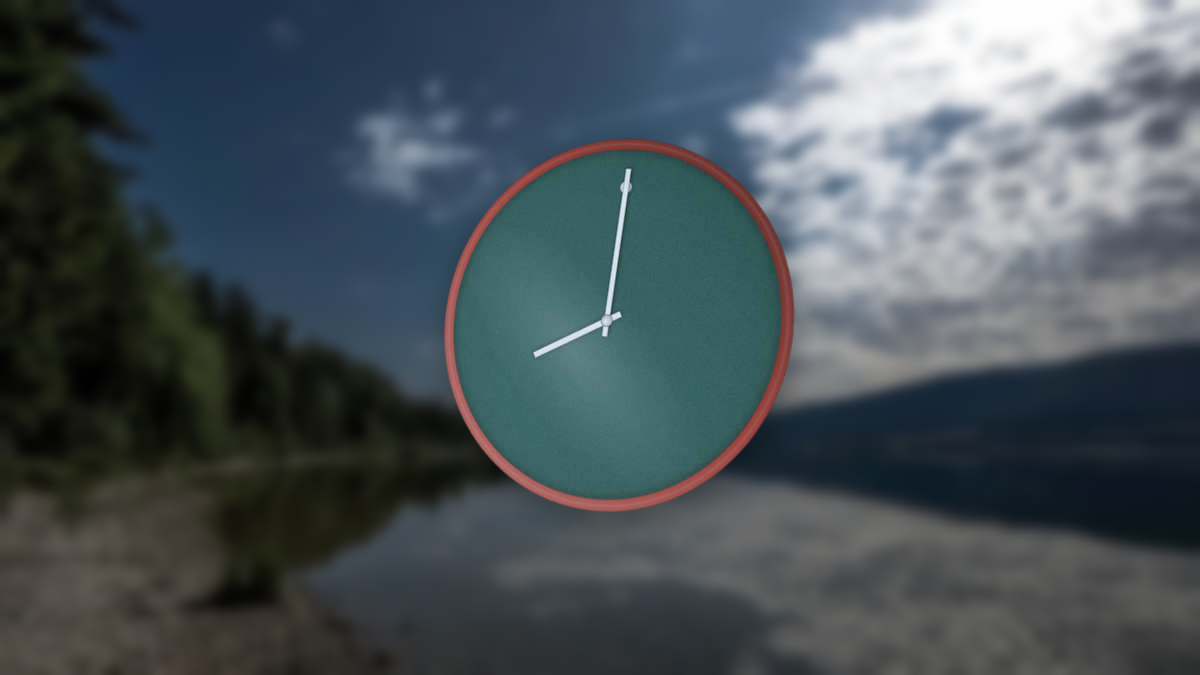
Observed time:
{"hour": 8, "minute": 0}
